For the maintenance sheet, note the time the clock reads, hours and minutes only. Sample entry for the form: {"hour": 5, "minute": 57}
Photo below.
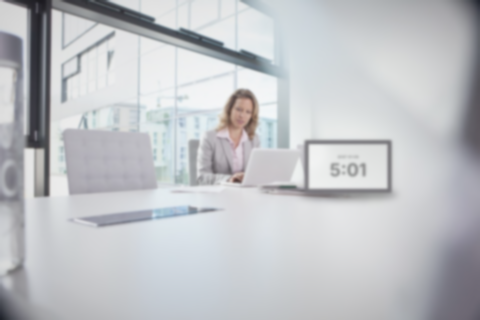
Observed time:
{"hour": 5, "minute": 1}
